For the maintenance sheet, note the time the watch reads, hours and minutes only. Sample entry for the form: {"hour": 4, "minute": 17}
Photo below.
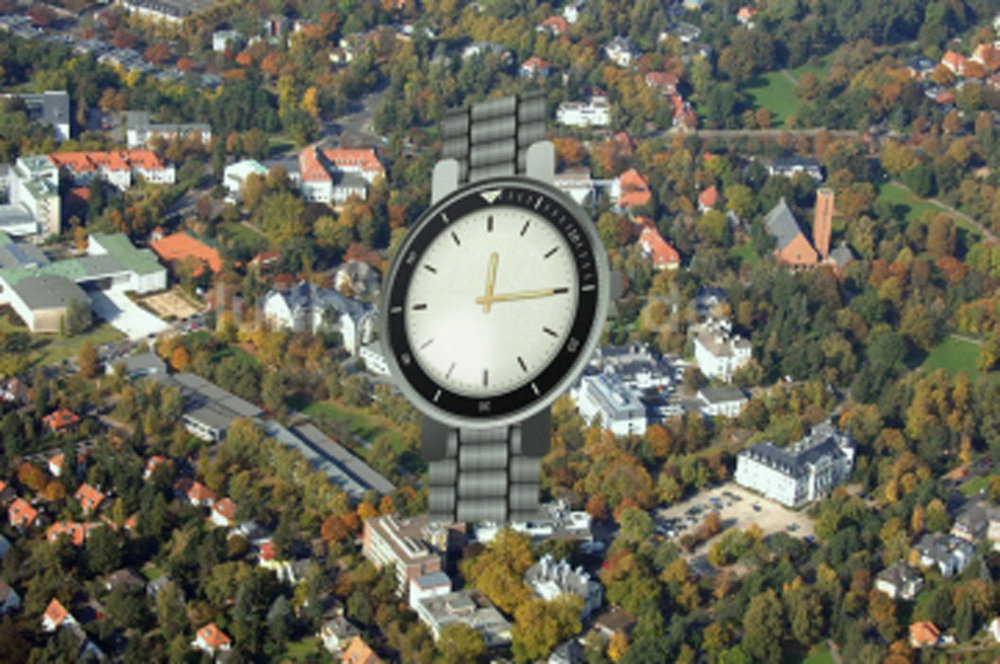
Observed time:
{"hour": 12, "minute": 15}
